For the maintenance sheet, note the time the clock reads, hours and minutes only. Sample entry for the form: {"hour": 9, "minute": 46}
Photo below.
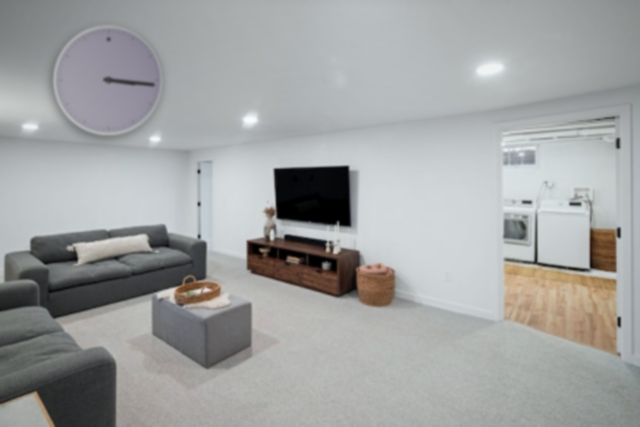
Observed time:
{"hour": 3, "minute": 16}
